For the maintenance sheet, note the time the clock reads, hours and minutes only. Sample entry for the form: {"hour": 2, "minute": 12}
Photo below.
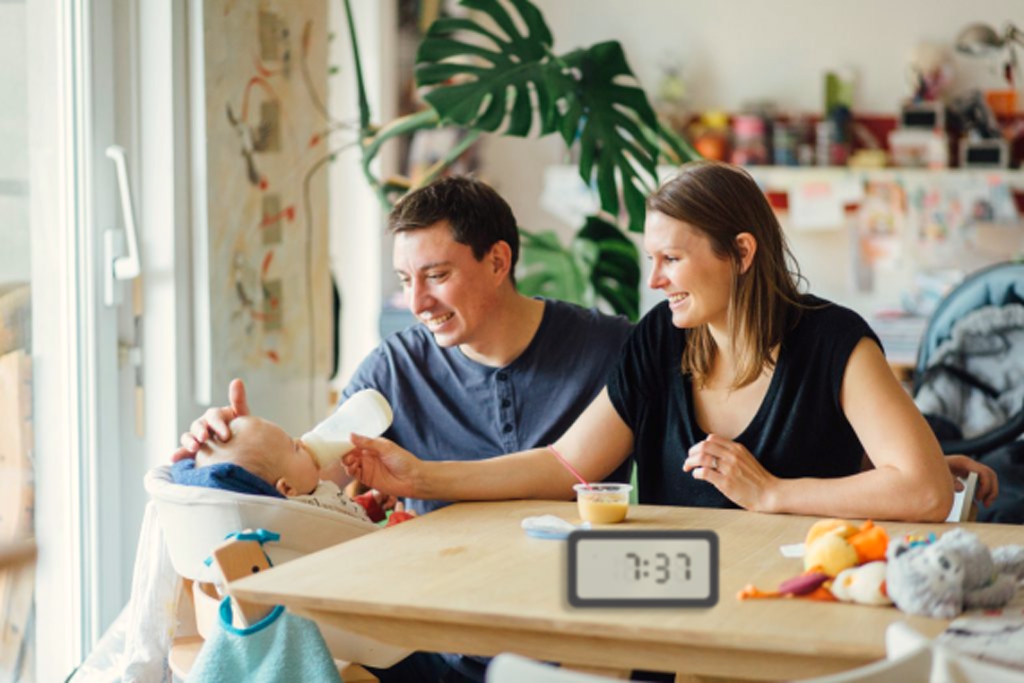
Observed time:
{"hour": 7, "minute": 37}
